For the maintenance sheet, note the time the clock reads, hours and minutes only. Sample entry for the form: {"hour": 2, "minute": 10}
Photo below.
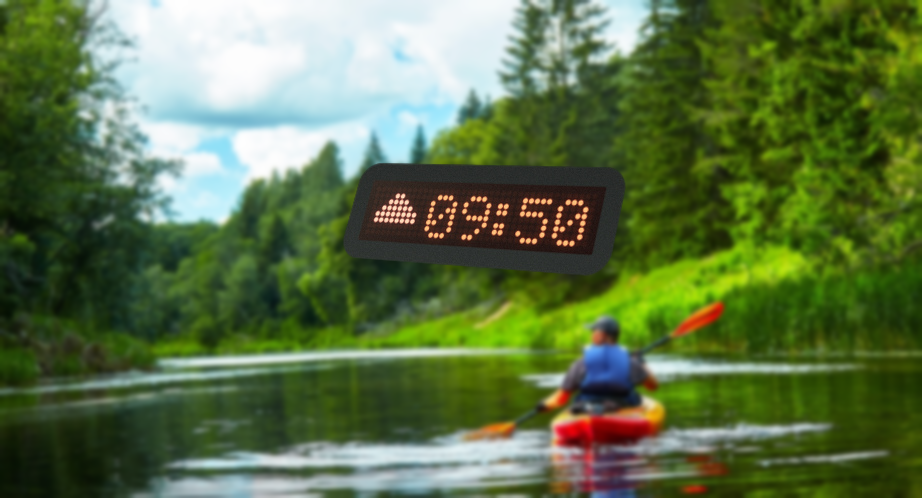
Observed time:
{"hour": 9, "minute": 50}
